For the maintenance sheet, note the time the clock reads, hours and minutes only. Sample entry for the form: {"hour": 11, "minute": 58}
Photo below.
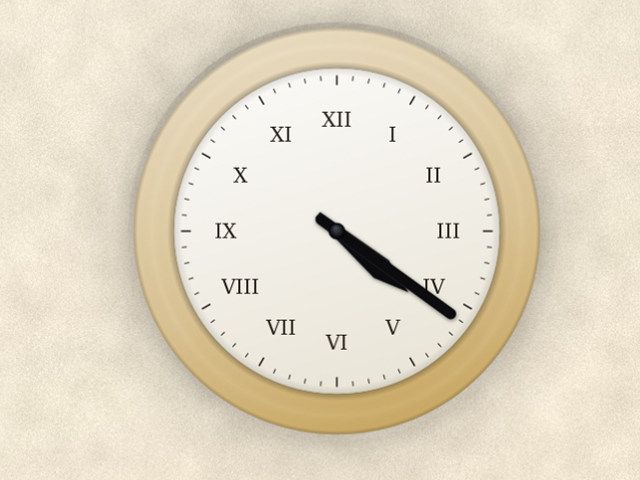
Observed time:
{"hour": 4, "minute": 21}
